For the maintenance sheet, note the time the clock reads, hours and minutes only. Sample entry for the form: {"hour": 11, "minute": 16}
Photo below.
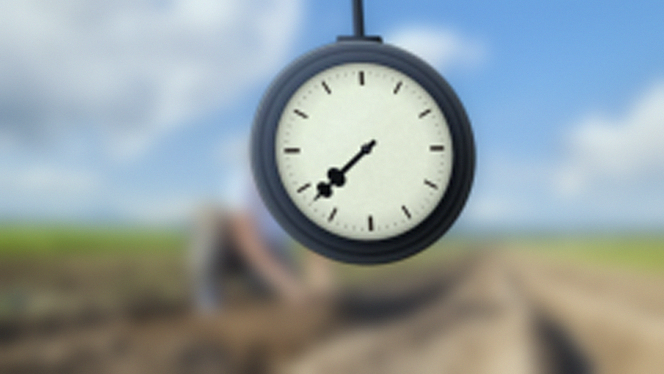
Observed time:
{"hour": 7, "minute": 38}
